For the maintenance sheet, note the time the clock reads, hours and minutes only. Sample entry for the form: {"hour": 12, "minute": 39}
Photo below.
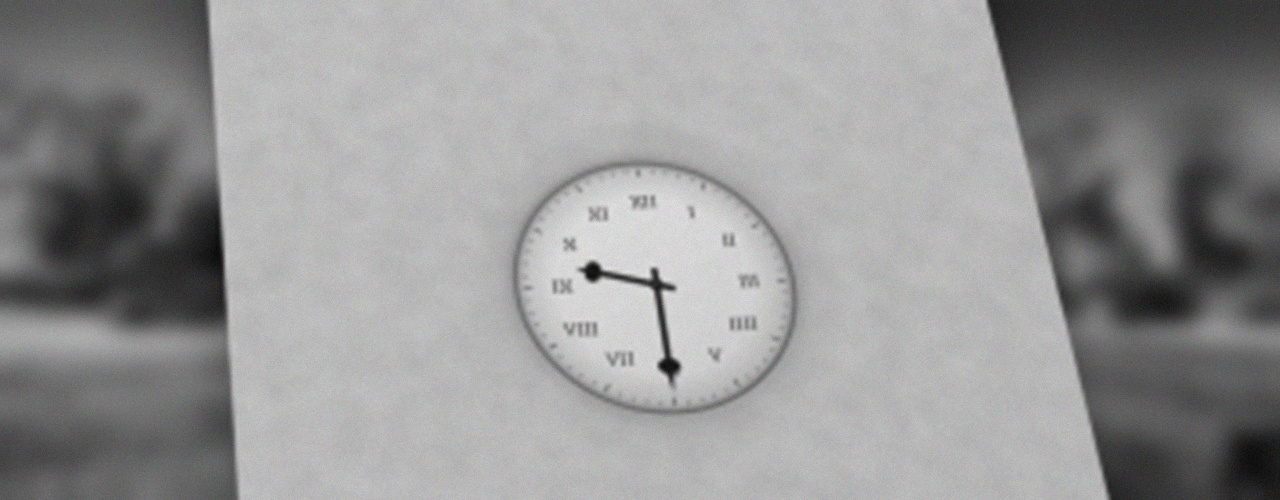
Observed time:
{"hour": 9, "minute": 30}
